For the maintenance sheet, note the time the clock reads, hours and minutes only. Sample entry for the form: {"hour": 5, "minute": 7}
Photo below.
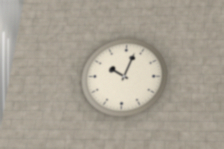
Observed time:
{"hour": 10, "minute": 3}
